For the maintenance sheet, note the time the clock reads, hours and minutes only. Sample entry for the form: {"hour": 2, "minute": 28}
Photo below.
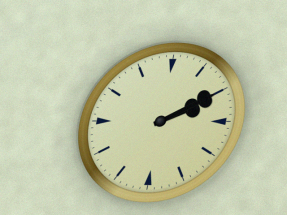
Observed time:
{"hour": 2, "minute": 10}
